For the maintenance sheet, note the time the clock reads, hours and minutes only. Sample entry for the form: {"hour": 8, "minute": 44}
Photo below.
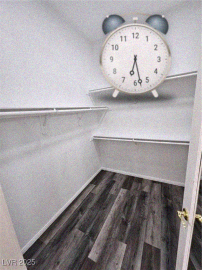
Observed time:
{"hour": 6, "minute": 28}
